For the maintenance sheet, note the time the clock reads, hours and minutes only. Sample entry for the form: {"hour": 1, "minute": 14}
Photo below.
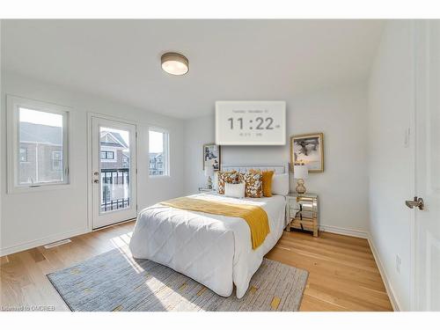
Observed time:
{"hour": 11, "minute": 22}
